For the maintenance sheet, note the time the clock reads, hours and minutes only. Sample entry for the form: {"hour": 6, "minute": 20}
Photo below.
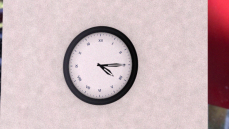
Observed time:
{"hour": 4, "minute": 15}
